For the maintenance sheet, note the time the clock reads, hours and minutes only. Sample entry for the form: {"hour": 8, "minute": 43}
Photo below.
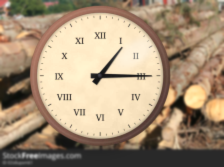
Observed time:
{"hour": 1, "minute": 15}
